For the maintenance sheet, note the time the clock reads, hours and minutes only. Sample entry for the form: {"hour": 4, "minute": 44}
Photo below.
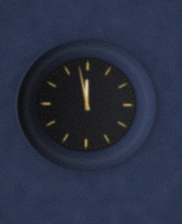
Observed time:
{"hour": 11, "minute": 58}
